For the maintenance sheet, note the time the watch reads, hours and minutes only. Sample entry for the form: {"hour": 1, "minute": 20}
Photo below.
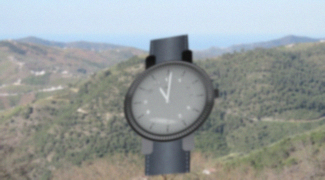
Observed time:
{"hour": 11, "minute": 1}
